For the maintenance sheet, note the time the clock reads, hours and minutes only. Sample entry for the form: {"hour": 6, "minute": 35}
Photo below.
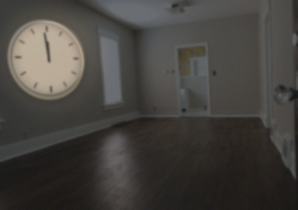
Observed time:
{"hour": 11, "minute": 59}
